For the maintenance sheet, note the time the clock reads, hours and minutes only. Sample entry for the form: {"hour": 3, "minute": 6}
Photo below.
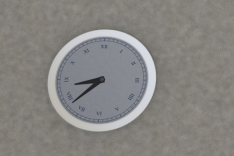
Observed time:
{"hour": 8, "minute": 38}
